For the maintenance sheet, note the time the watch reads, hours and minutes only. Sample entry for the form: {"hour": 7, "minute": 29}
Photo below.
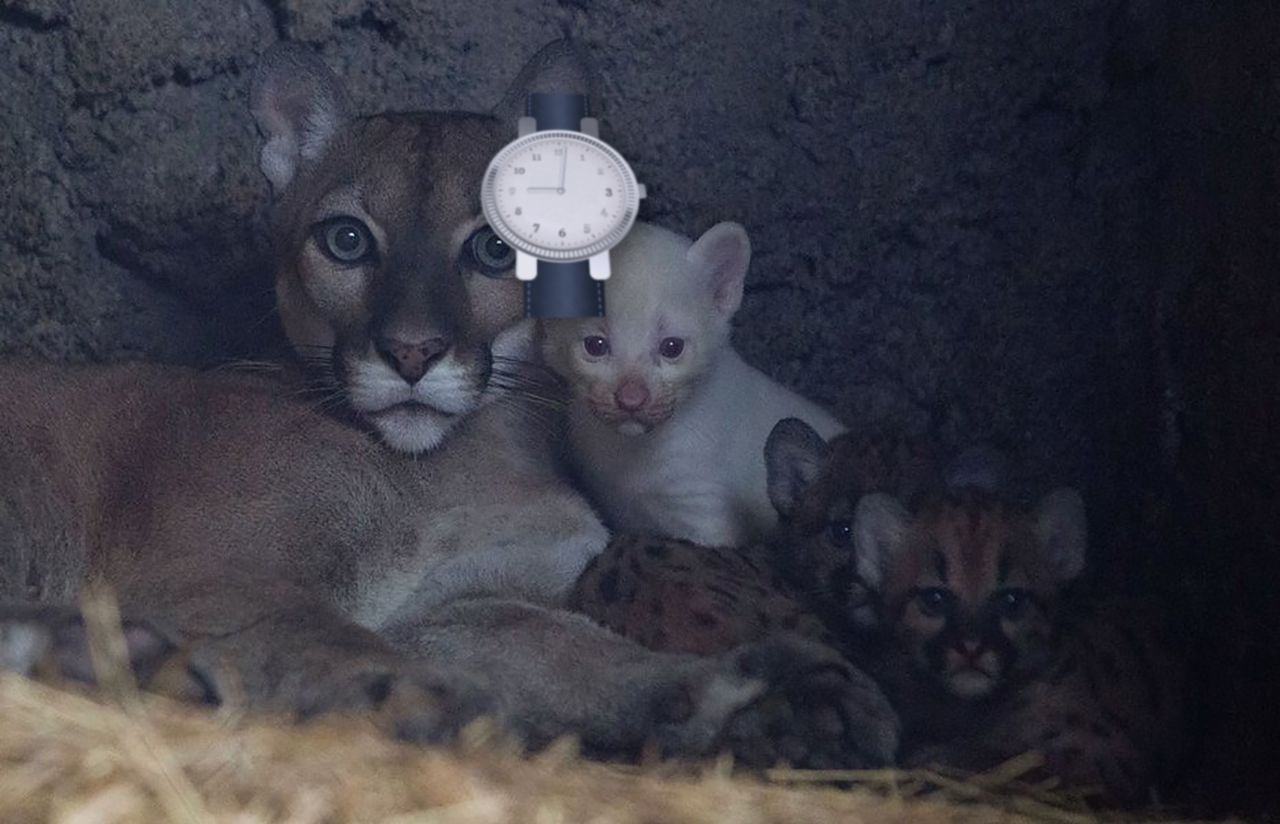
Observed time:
{"hour": 9, "minute": 1}
